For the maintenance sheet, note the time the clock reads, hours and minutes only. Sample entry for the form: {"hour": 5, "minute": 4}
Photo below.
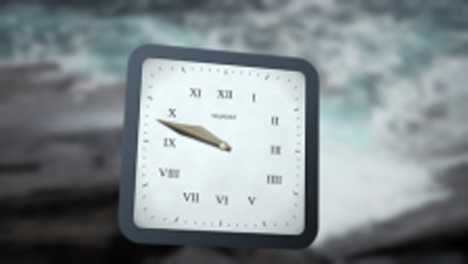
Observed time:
{"hour": 9, "minute": 48}
